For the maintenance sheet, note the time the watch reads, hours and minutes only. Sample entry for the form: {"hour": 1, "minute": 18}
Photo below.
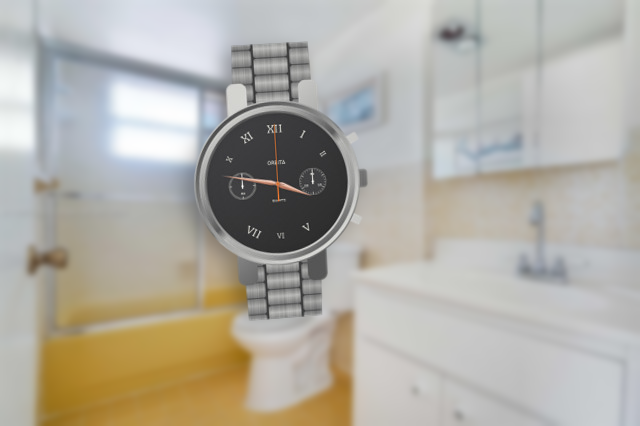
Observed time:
{"hour": 3, "minute": 47}
